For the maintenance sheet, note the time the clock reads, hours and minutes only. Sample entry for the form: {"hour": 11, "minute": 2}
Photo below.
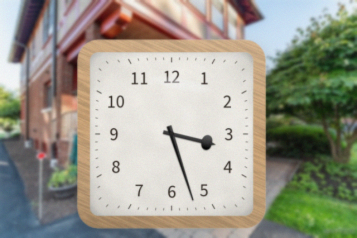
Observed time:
{"hour": 3, "minute": 27}
